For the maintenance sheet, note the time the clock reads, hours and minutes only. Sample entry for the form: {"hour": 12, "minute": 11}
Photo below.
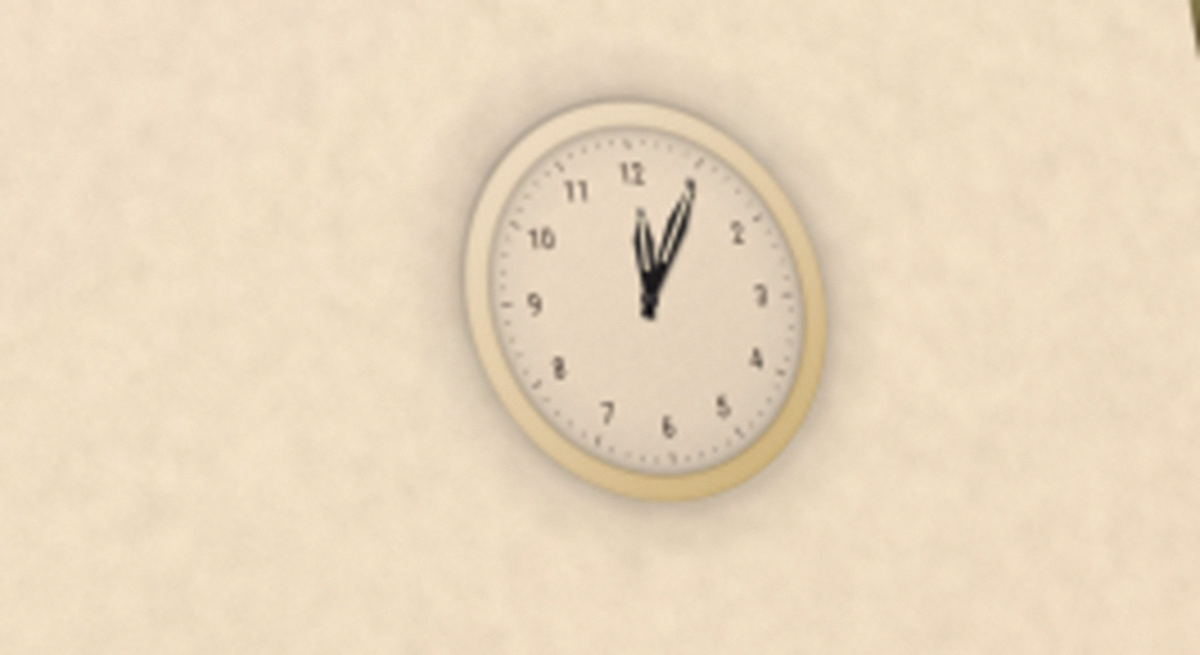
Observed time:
{"hour": 12, "minute": 5}
